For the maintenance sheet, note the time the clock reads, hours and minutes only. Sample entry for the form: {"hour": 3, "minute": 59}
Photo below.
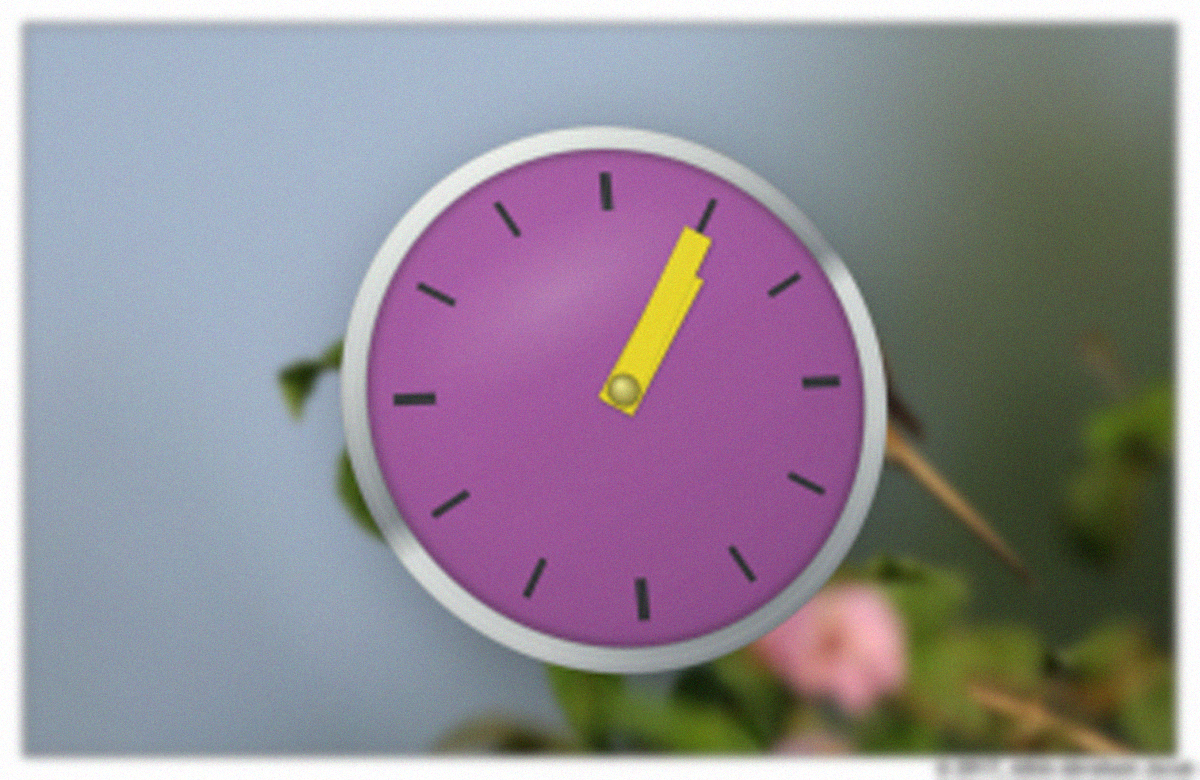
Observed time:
{"hour": 1, "minute": 5}
